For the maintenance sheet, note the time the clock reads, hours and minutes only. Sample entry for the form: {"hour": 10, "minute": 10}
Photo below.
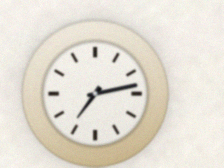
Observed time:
{"hour": 7, "minute": 13}
